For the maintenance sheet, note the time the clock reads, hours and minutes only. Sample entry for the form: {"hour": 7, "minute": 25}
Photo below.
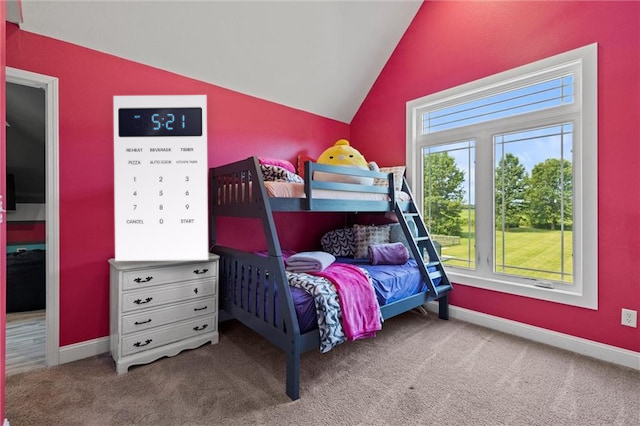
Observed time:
{"hour": 5, "minute": 21}
